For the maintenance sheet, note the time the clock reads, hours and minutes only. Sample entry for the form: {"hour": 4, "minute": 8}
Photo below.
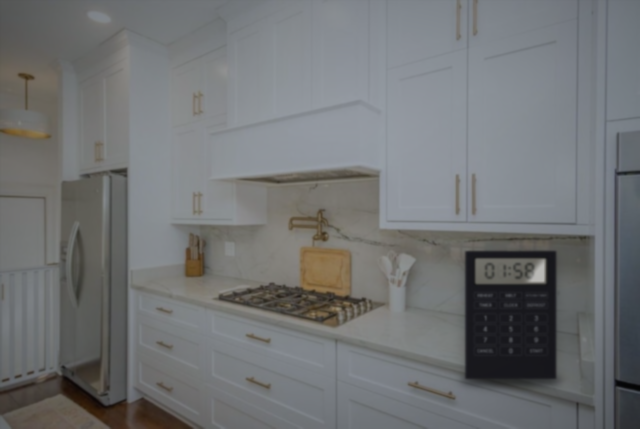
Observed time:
{"hour": 1, "minute": 58}
